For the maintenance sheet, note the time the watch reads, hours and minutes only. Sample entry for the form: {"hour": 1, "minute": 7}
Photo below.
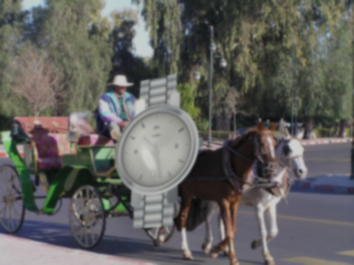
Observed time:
{"hour": 10, "minute": 28}
